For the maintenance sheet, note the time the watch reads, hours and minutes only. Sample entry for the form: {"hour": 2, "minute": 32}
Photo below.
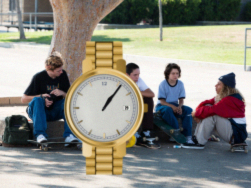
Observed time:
{"hour": 1, "minute": 6}
